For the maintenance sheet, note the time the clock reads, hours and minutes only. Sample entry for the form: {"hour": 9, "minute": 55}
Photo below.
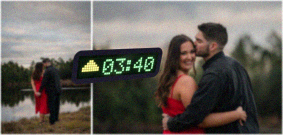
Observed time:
{"hour": 3, "minute": 40}
